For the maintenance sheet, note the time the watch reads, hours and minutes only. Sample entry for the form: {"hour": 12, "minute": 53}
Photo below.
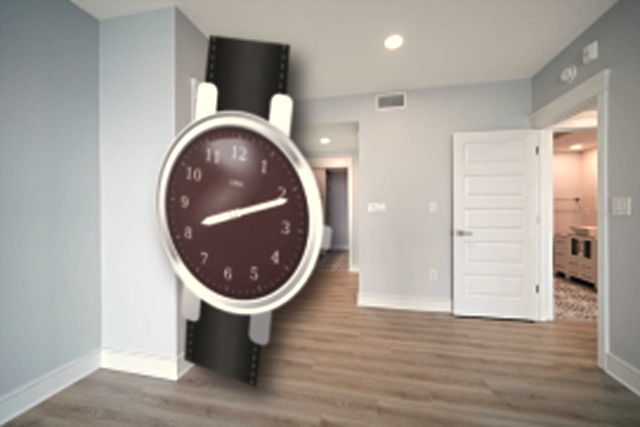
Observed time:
{"hour": 8, "minute": 11}
